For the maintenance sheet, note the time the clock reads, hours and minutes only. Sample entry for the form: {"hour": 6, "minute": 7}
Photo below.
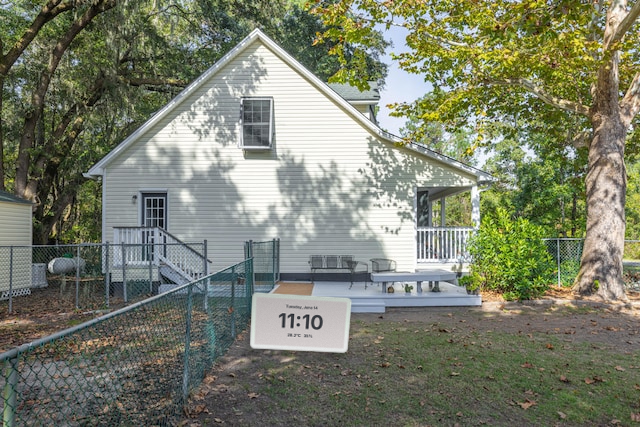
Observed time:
{"hour": 11, "minute": 10}
